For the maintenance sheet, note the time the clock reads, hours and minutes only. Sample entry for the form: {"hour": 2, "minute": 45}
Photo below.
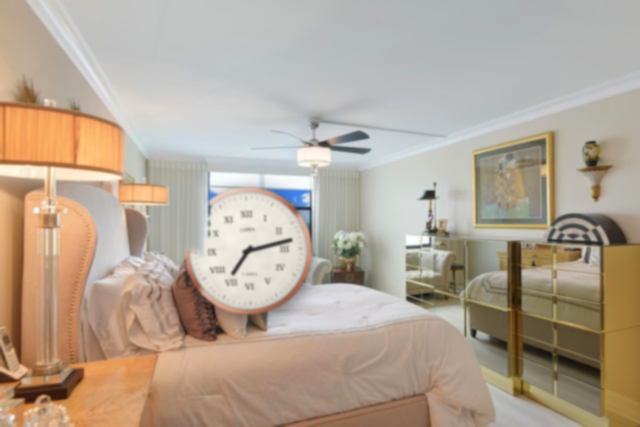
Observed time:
{"hour": 7, "minute": 13}
